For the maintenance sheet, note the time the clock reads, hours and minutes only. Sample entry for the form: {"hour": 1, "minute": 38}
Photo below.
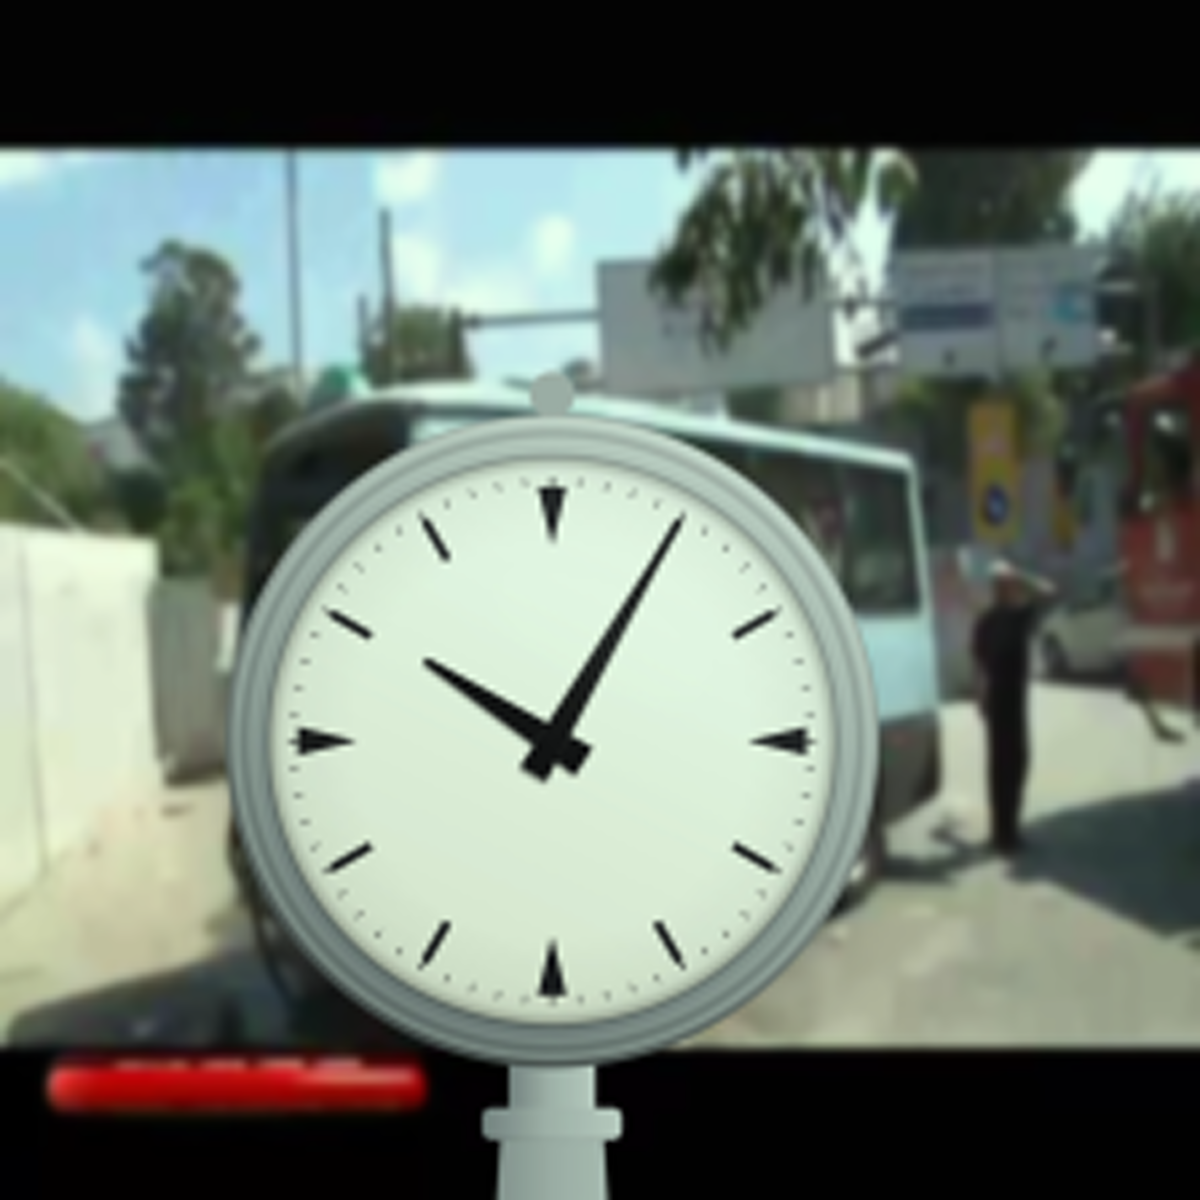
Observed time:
{"hour": 10, "minute": 5}
